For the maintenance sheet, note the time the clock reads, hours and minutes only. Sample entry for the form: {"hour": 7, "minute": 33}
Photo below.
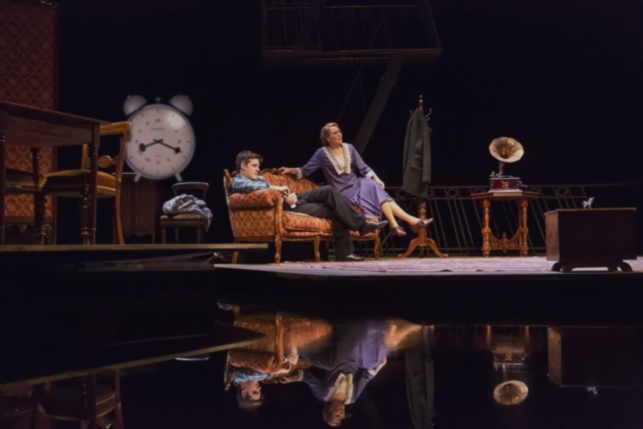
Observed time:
{"hour": 8, "minute": 19}
